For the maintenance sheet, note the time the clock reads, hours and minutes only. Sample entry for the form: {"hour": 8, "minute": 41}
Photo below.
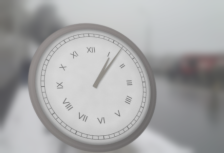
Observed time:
{"hour": 1, "minute": 7}
